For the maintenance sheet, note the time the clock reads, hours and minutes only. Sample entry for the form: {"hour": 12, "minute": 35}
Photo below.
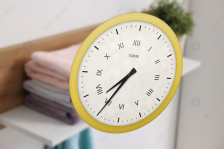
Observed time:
{"hour": 7, "minute": 35}
